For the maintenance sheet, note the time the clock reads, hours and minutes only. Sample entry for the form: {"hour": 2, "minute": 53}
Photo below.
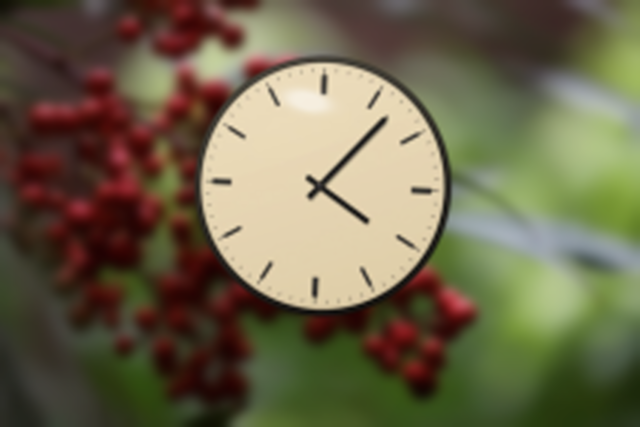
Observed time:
{"hour": 4, "minute": 7}
